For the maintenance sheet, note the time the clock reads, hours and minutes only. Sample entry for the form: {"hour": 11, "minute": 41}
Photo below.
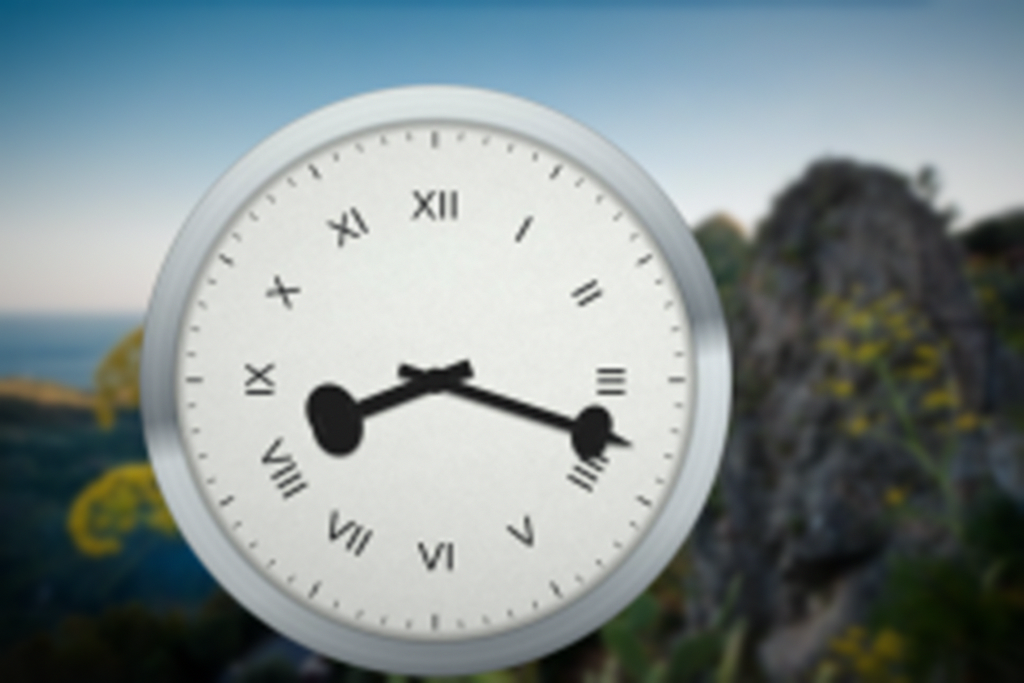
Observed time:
{"hour": 8, "minute": 18}
